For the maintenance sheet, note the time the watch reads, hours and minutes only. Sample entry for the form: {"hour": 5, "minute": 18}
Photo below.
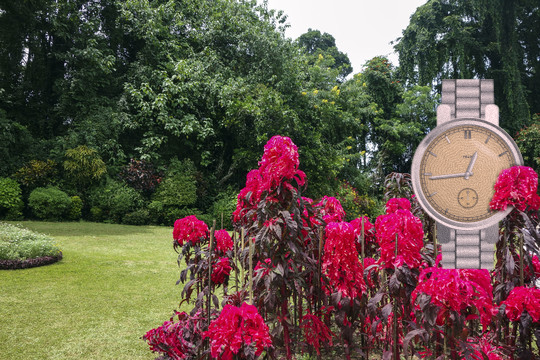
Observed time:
{"hour": 12, "minute": 44}
